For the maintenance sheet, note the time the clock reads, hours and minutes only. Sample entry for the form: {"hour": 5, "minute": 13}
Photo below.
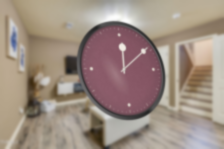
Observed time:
{"hour": 12, "minute": 9}
